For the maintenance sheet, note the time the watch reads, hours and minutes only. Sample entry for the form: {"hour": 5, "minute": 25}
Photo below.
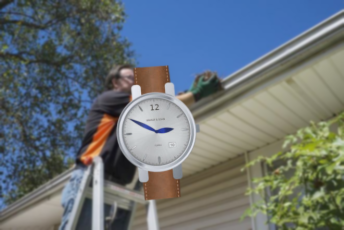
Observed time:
{"hour": 2, "minute": 50}
